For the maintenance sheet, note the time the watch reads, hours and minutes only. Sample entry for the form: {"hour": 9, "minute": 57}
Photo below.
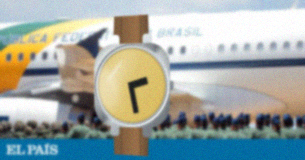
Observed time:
{"hour": 2, "minute": 28}
